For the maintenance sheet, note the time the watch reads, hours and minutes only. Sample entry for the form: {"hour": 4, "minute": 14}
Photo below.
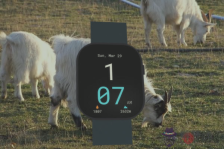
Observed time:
{"hour": 1, "minute": 7}
